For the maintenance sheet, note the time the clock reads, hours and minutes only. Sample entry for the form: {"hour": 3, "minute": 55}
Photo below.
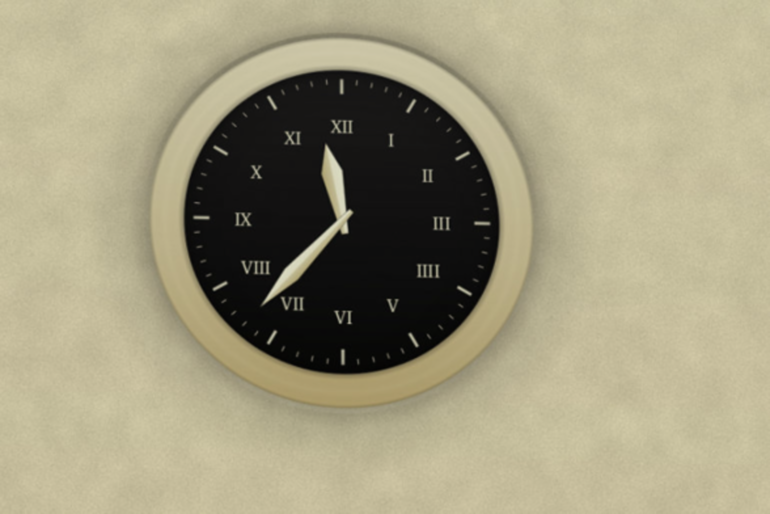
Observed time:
{"hour": 11, "minute": 37}
